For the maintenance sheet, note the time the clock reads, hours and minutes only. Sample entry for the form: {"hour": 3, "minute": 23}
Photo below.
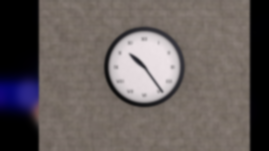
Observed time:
{"hour": 10, "minute": 24}
